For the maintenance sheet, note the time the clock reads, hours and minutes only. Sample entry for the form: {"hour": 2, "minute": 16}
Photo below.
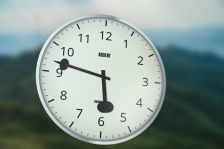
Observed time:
{"hour": 5, "minute": 47}
